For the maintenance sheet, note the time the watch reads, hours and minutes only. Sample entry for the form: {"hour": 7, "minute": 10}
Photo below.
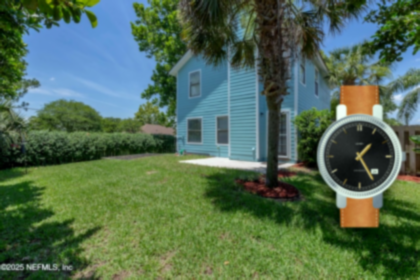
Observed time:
{"hour": 1, "minute": 25}
